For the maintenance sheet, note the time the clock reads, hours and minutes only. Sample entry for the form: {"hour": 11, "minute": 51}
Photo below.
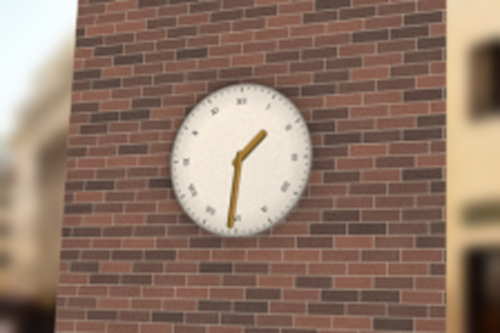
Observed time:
{"hour": 1, "minute": 31}
